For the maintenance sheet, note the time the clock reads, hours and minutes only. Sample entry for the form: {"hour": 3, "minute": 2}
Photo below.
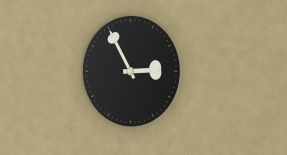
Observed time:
{"hour": 2, "minute": 55}
